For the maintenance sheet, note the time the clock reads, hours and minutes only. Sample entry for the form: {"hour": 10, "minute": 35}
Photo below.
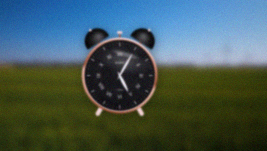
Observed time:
{"hour": 5, "minute": 5}
